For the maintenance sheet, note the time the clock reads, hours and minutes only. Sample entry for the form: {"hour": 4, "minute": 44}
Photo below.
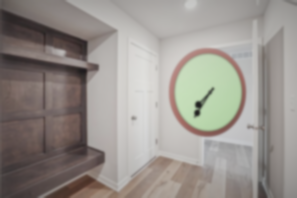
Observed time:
{"hour": 7, "minute": 36}
